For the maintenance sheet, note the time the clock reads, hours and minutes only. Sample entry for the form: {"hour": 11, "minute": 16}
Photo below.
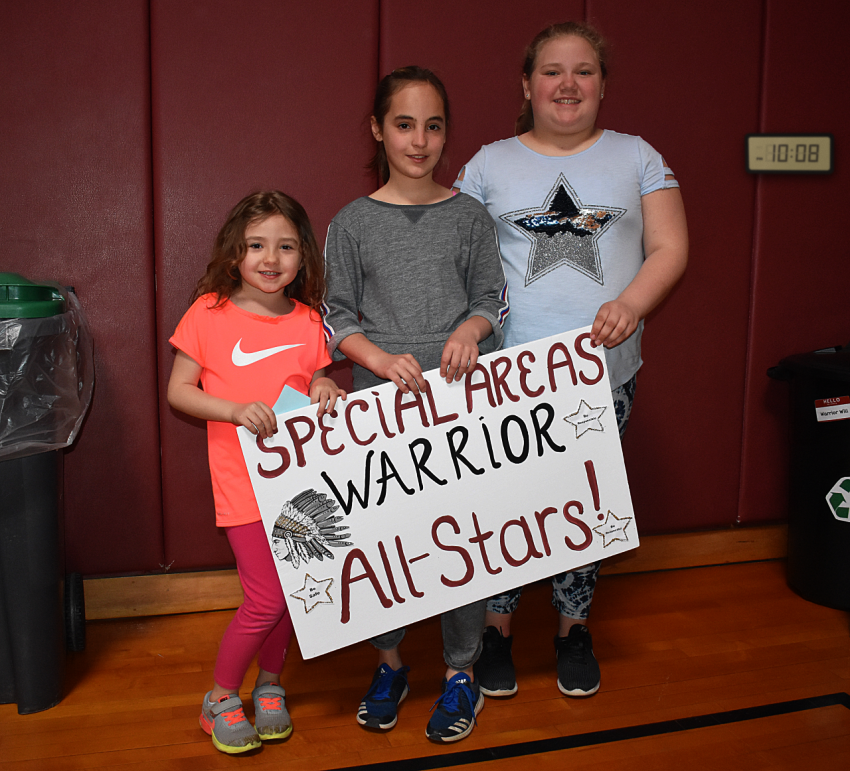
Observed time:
{"hour": 10, "minute": 8}
